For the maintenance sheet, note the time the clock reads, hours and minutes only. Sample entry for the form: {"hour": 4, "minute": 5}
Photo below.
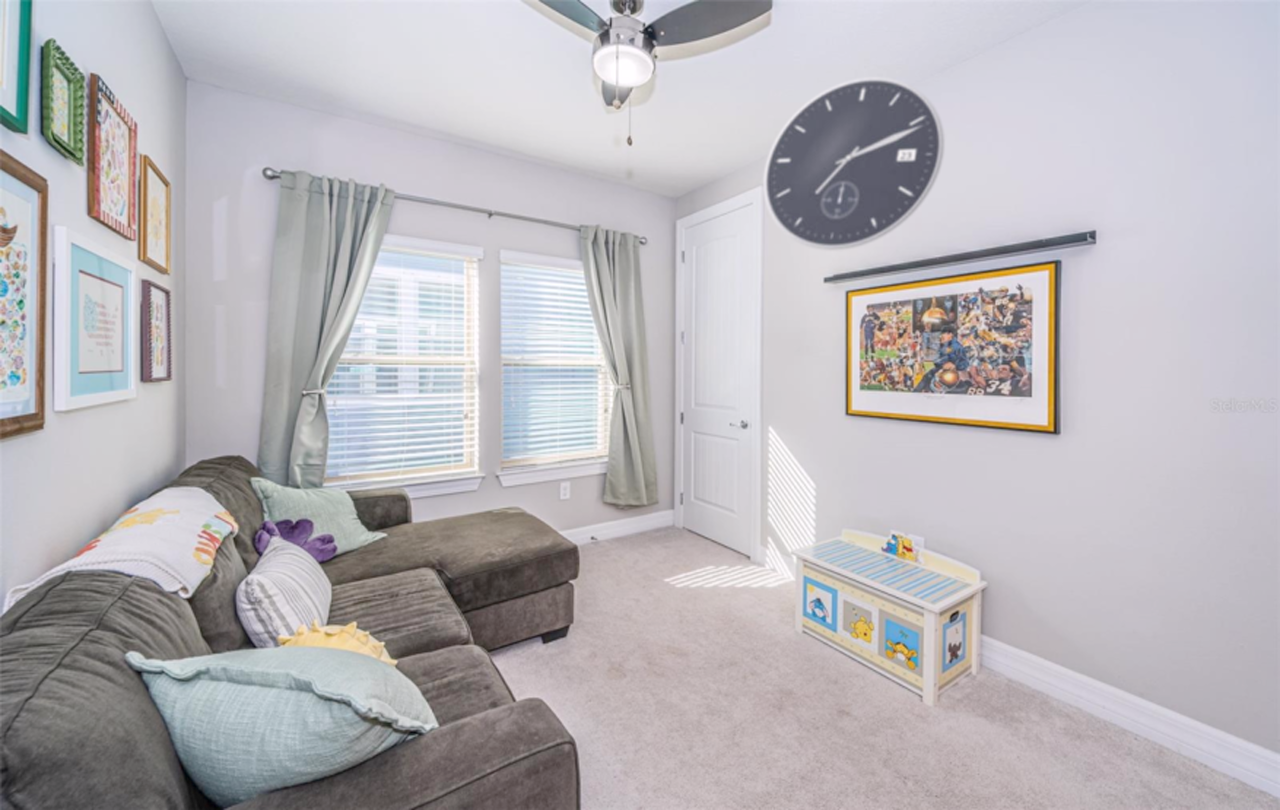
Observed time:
{"hour": 7, "minute": 11}
